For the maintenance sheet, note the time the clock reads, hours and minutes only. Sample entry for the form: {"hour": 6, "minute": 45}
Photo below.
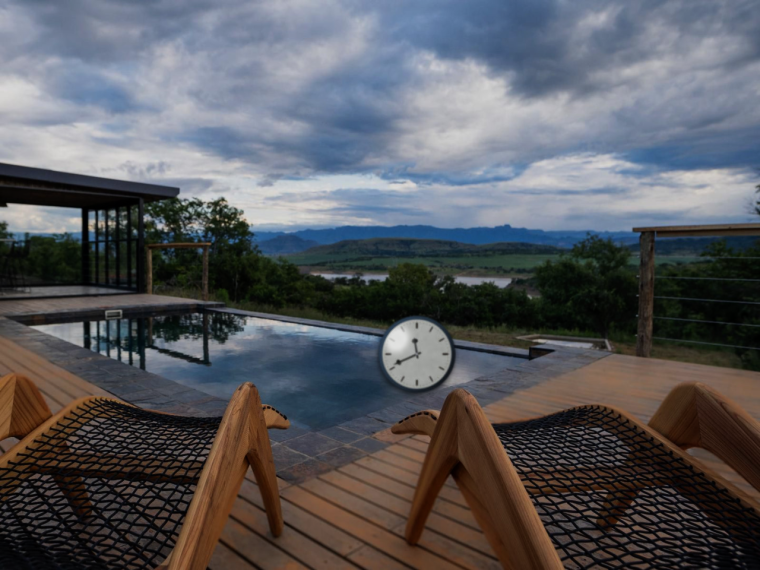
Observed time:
{"hour": 11, "minute": 41}
